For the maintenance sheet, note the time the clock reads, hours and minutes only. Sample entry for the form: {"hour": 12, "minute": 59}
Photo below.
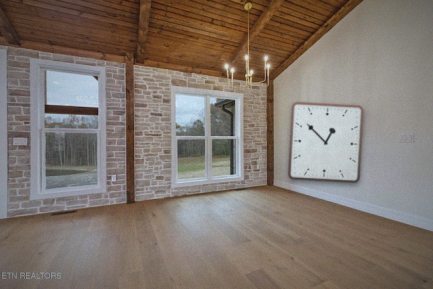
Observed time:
{"hour": 12, "minute": 52}
